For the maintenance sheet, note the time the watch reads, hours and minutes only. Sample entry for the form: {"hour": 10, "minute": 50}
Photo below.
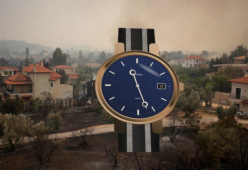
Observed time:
{"hour": 11, "minute": 27}
